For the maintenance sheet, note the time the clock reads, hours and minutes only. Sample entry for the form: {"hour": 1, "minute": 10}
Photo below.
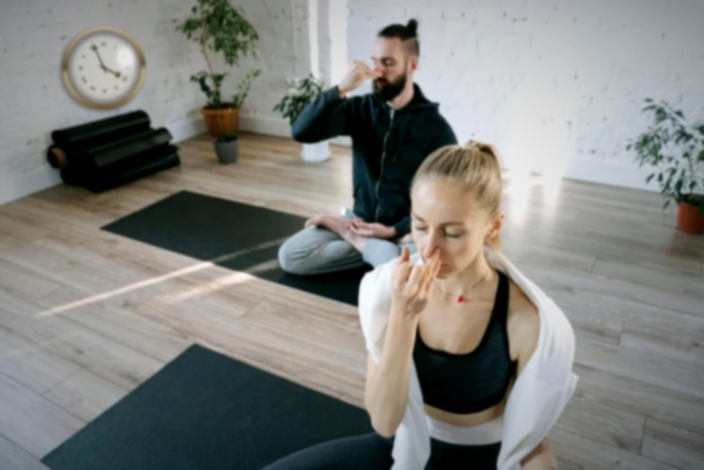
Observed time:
{"hour": 3, "minute": 56}
